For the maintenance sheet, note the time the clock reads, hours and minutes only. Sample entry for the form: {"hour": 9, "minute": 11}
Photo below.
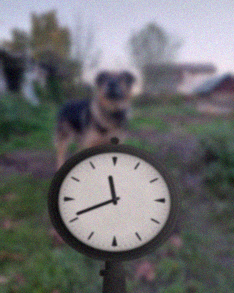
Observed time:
{"hour": 11, "minute": 41}
